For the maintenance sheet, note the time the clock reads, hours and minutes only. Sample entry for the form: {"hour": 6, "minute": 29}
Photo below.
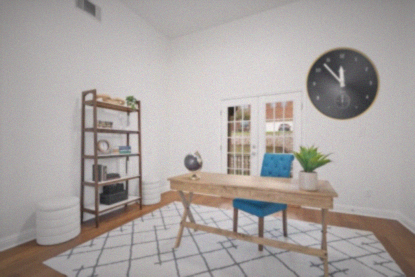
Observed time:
{"hour": 11, "minute": 53}
